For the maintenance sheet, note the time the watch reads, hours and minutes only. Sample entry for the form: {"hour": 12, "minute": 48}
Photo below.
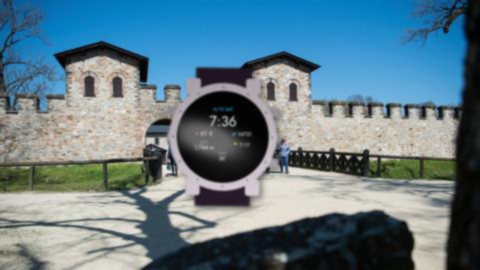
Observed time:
{"hour": 7, "minute": 36}
